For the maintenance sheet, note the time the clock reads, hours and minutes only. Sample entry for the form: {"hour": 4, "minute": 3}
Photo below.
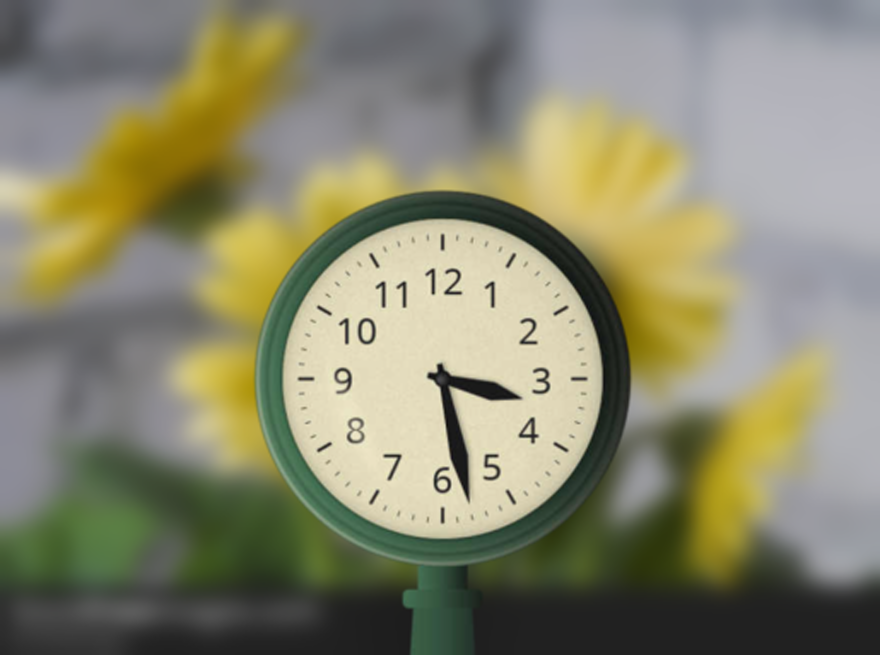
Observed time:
{"hour": 3, "minute": 28}
